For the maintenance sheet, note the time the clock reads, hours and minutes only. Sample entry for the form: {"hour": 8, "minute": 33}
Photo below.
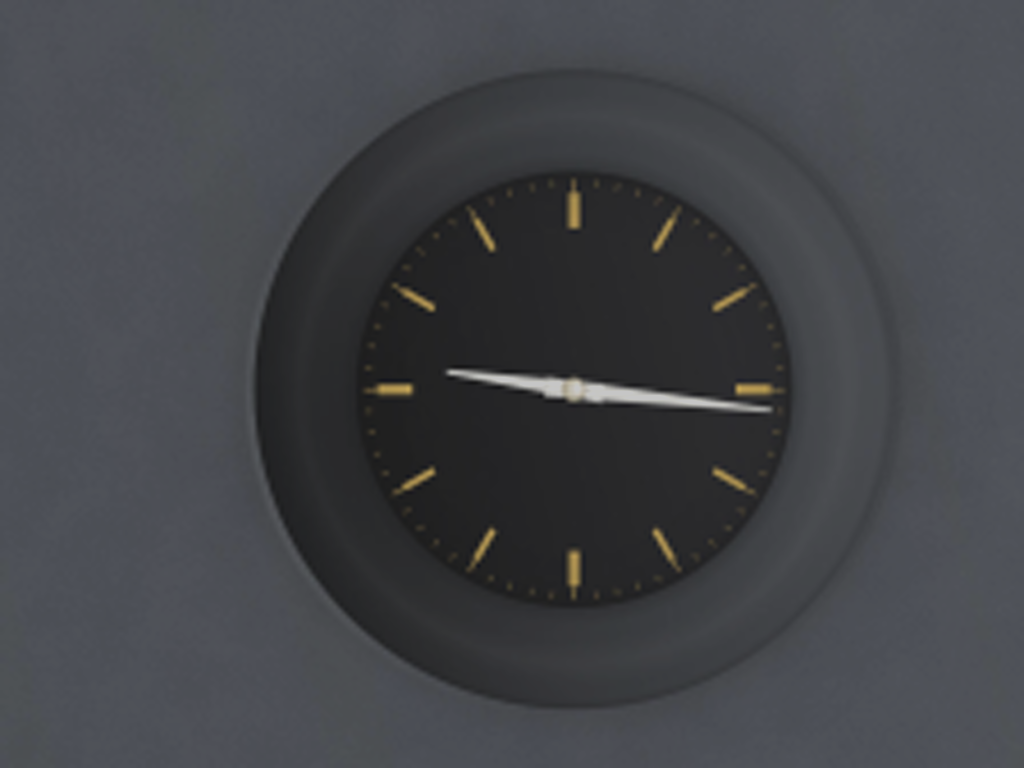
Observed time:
{"hour": 9, "minute": 16}
